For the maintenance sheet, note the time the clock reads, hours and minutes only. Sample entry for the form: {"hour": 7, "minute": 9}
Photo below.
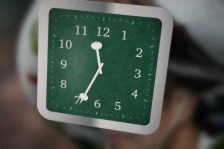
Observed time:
{"hour": 11, "minute": 34}
